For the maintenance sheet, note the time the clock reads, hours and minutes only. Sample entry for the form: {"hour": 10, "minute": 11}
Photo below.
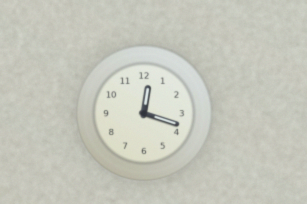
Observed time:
{"hour": 12, "minute": 18}
